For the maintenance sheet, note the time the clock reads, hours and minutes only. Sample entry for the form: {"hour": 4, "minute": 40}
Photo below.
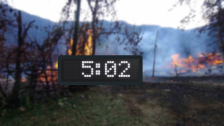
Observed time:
{"hour": 5, "minute": 2}
